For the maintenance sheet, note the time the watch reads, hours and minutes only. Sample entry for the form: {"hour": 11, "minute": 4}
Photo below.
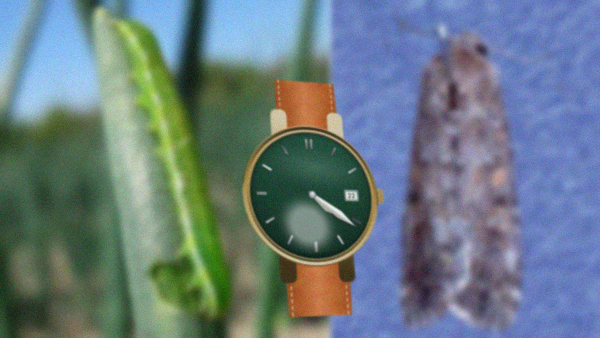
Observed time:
{"hour": 4, "minute": 21}
